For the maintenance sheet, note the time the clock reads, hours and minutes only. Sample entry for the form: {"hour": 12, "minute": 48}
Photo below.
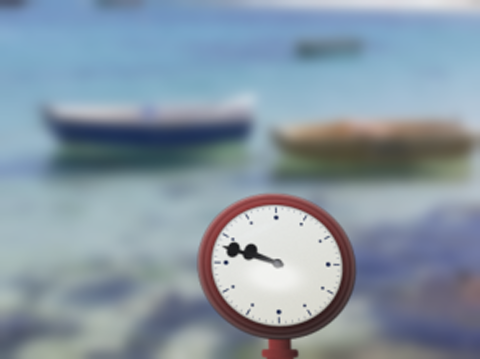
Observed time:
{"hour": 9, "minute": 48}
